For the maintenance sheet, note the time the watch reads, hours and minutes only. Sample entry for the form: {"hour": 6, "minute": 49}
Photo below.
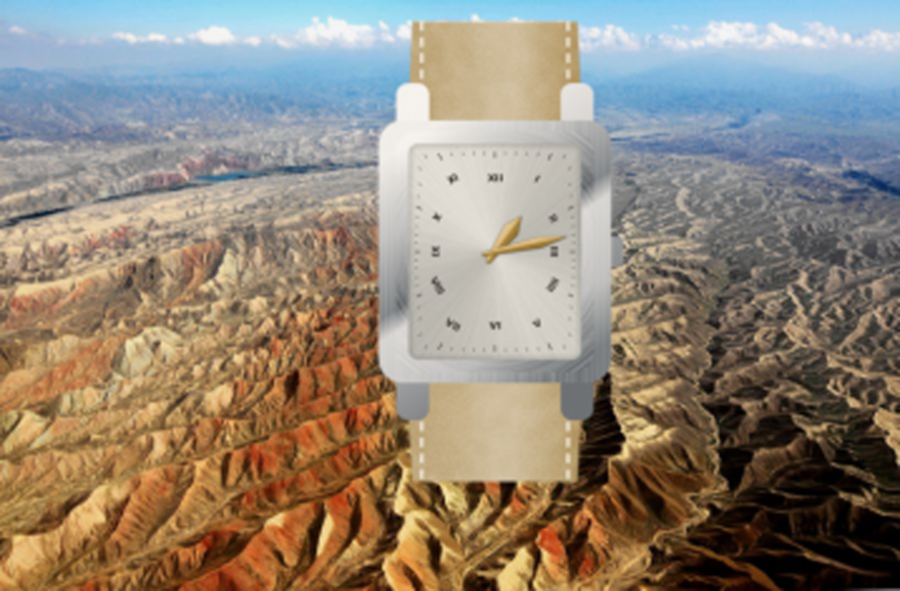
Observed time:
{"hour": 1, "minute": 13}
